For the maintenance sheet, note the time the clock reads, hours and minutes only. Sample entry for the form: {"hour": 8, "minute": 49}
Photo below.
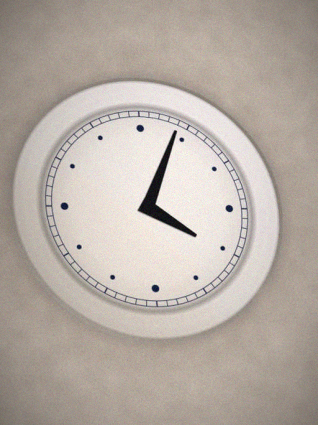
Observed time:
{"hour": 4, "minute": 4}
